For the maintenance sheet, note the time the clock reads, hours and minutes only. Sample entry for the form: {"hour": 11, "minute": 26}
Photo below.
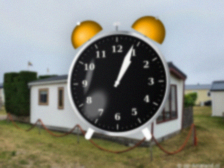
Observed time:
{"hour": 1, "minute": 4}
